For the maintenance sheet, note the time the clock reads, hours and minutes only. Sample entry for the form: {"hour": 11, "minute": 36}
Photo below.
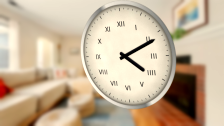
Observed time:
{"hour": 4, "minute": 11}
